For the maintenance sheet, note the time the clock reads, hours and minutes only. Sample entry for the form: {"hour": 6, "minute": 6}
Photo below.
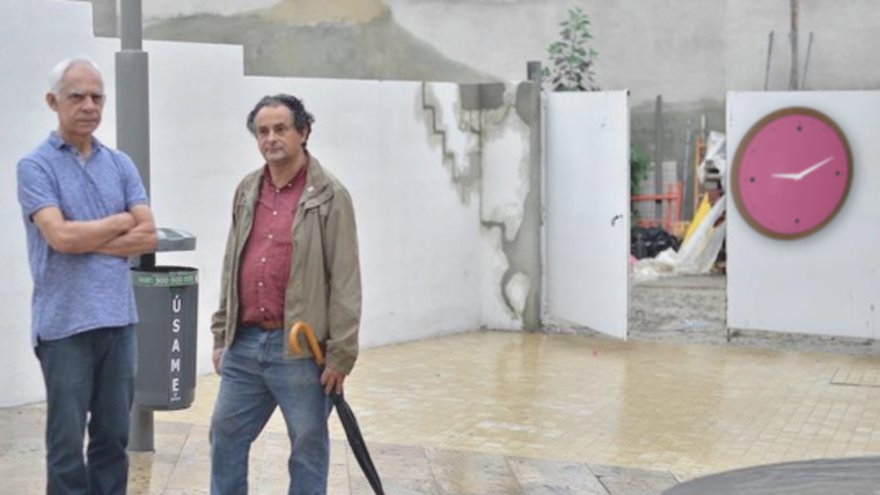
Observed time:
{"hour": 9, "minute": 11}
